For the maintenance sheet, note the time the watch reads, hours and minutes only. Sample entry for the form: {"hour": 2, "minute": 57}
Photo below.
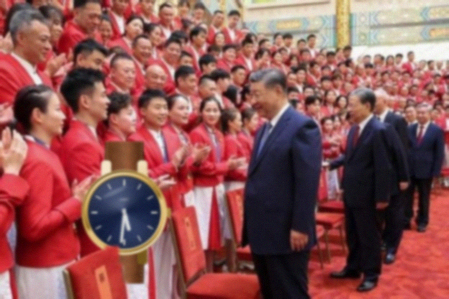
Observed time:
{"hour": 5, "minute": 31}
